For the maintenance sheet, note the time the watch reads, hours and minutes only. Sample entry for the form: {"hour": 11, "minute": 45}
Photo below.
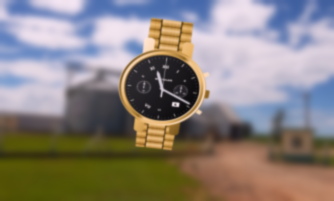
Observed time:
{"hour": 11, "minute": 19}
